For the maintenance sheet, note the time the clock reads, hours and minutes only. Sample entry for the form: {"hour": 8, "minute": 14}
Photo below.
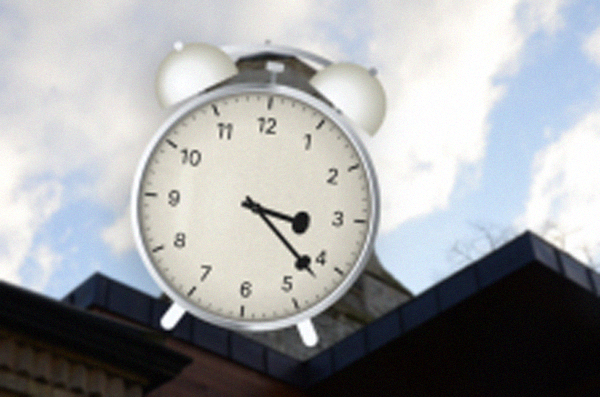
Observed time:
{"hour": 3, "minute": 22}
